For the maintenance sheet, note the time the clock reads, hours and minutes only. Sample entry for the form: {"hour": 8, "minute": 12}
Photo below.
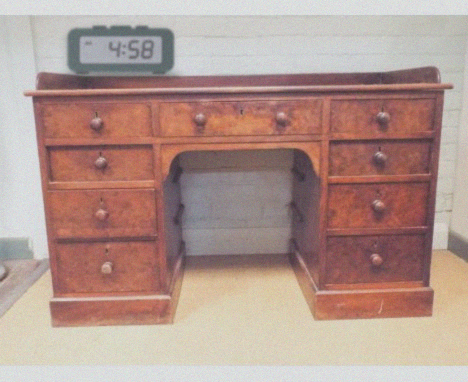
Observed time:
{"hour": 4, "minute": 58}
